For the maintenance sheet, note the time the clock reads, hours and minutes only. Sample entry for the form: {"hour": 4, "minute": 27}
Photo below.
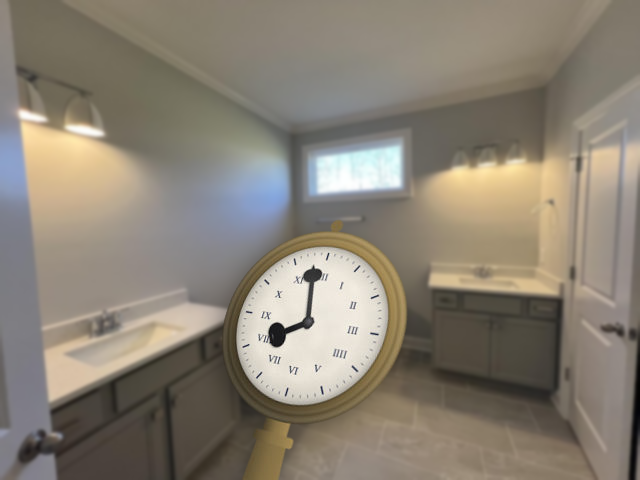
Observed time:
{"hour": 7, "minute": 58}
